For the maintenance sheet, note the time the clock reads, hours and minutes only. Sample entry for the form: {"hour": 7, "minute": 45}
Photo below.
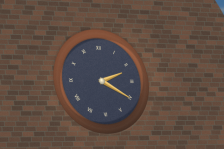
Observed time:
{"hour": 2, "minute": 20}
